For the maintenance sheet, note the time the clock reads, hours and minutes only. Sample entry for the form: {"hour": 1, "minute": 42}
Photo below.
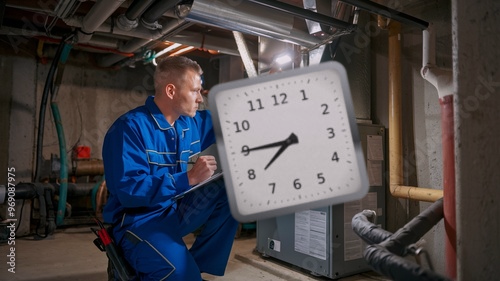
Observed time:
{"hour": 7, "minute": 45}
